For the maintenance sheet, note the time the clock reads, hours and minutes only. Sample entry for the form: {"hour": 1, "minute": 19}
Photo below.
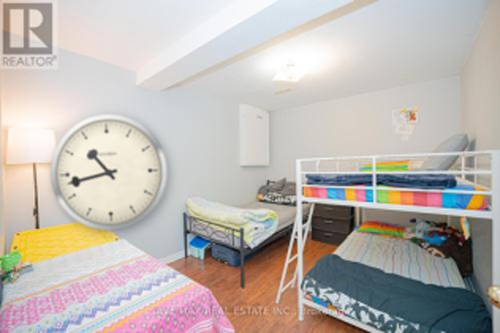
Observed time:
{"hour": 10, "minute": 43}
